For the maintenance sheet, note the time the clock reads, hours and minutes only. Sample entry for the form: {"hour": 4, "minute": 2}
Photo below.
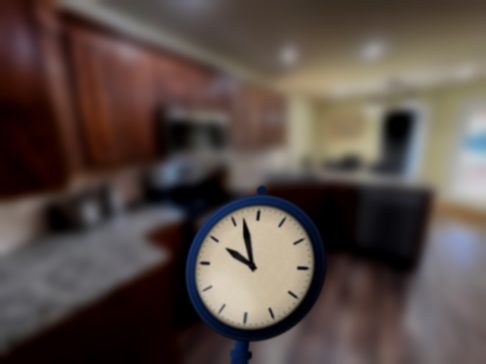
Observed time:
{"hour": 9, "minute": 57}
